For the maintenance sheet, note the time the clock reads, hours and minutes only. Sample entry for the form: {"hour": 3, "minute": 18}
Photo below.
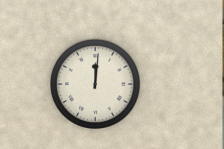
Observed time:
{"hour": 12, "minute": 1}
